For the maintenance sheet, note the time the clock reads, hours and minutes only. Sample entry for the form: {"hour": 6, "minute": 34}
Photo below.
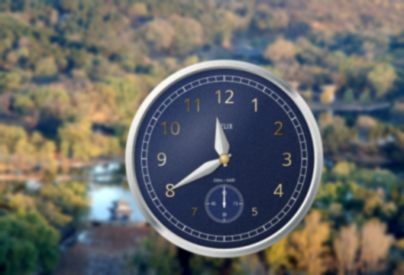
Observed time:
{"hour": 11, "minute": 40}
